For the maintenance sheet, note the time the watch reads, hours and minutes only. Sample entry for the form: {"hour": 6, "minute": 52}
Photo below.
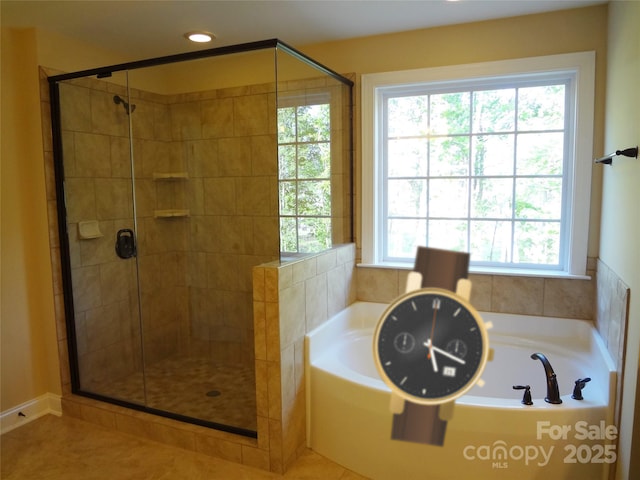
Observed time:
{"hour": 5, "minute": 18}
